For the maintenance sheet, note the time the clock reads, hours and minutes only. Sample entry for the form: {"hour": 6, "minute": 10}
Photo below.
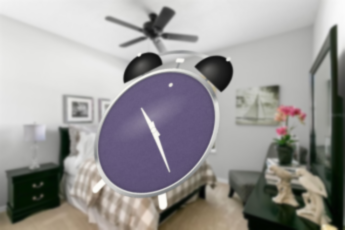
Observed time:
{"hour": 10, "minute": 23}
